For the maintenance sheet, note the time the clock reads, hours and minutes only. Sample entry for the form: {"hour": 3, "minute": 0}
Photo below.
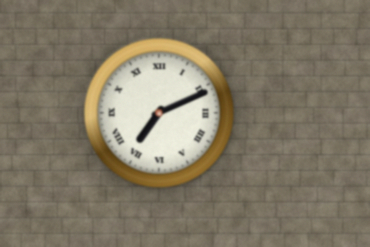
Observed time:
{"hour": 7, "minute": 11}
